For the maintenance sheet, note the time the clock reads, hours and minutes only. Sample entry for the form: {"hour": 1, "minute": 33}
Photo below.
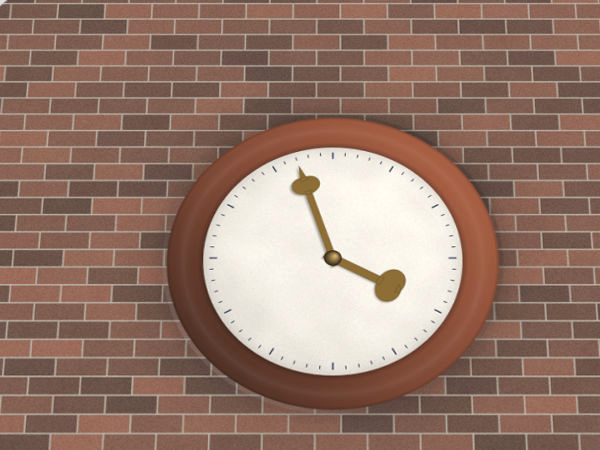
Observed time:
{"hour": 3, "minute": 57}
